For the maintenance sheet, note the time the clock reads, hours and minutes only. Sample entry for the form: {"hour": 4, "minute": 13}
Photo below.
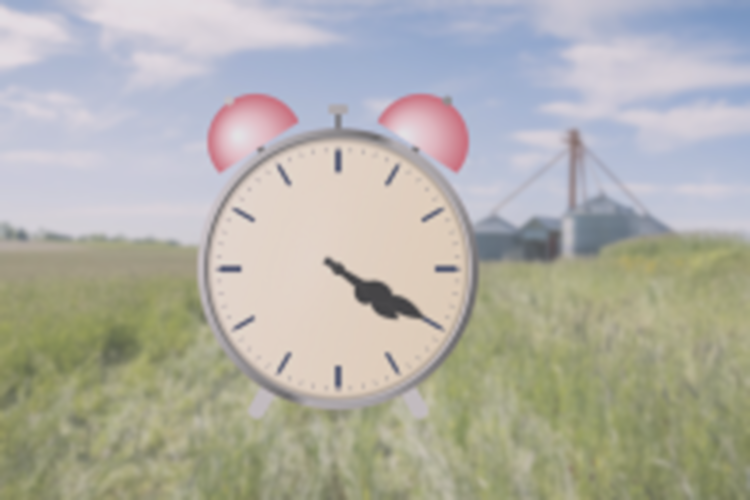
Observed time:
{"hour": 4, "minute": 20}
